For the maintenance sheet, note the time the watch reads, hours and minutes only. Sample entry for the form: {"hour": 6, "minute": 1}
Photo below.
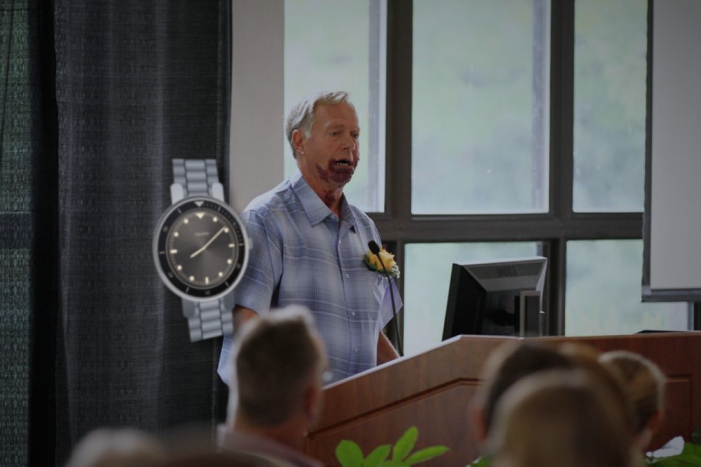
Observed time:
{"hour": 8, "minute": 9}
